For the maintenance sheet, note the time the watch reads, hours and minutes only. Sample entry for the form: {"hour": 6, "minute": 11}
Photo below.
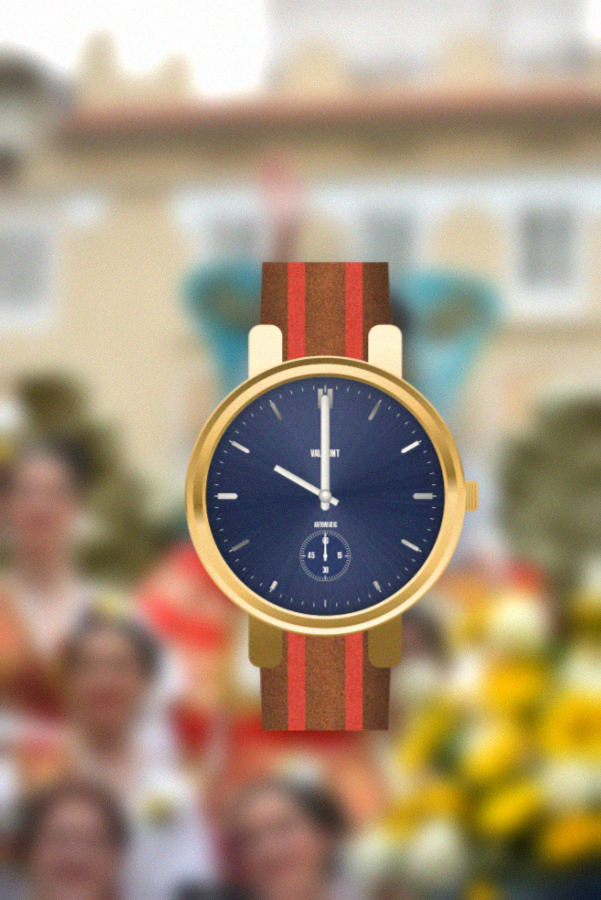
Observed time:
{"hour": 10, "minute": 0}
